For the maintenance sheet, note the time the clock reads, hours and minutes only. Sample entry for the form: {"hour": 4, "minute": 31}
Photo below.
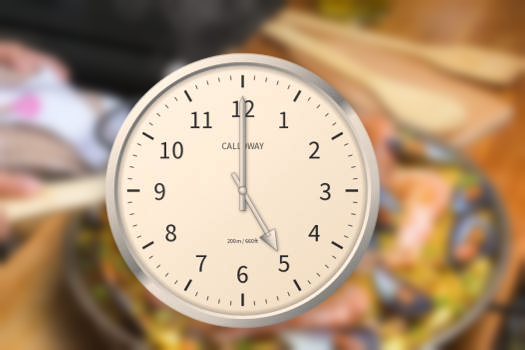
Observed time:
{"hour": 5, "minute": 0}
